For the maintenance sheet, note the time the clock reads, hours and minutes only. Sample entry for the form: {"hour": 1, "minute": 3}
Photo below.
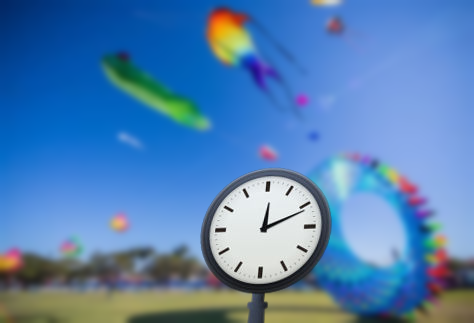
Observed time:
{"hour": 12, "minute": 11}
